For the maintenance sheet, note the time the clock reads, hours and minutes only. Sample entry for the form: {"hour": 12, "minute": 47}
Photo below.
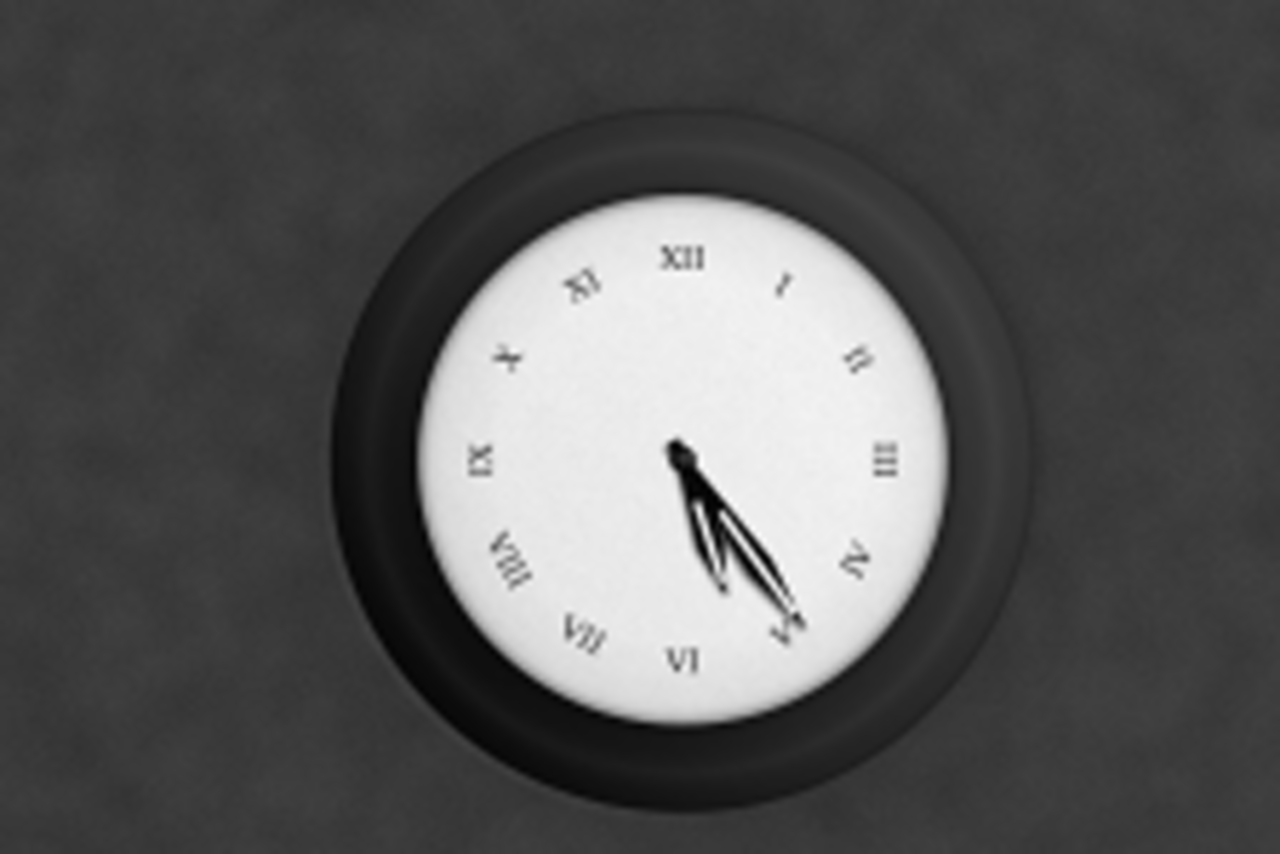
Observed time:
{"hour": 5, "minute": 24}
